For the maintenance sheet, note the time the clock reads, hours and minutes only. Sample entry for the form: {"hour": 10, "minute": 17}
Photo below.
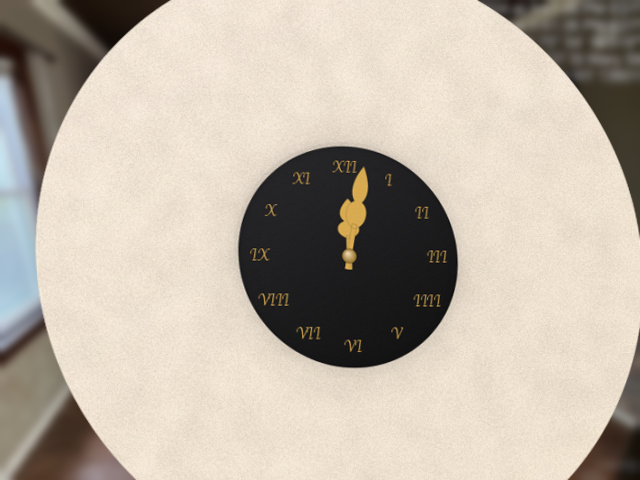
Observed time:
{"hour": 12, "minute": 2}
